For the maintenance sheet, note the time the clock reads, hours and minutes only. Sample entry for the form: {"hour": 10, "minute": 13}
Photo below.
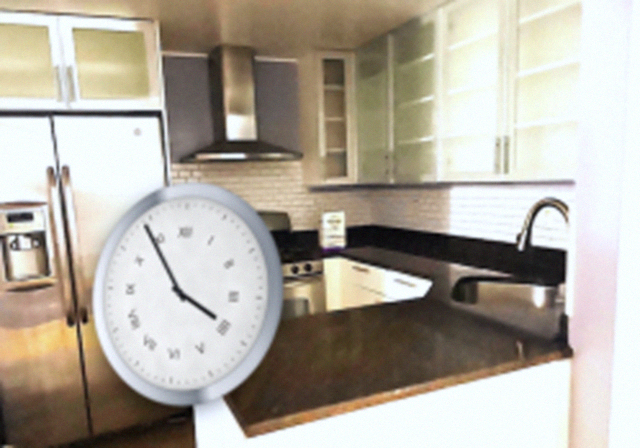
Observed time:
{"hour": 3, "minute": 54}
